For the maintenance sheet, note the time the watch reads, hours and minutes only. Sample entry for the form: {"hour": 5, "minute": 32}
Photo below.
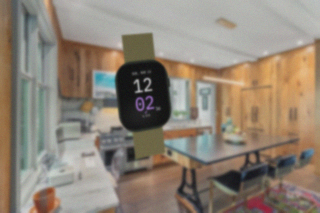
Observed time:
{"hour": 12, "minute": 2}
